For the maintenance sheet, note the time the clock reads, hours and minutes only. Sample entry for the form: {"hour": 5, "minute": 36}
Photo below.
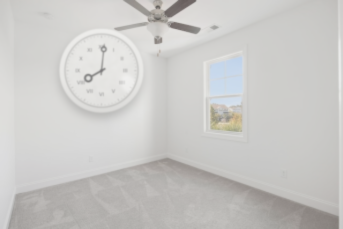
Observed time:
{"hour": 8, "minute": 1}
